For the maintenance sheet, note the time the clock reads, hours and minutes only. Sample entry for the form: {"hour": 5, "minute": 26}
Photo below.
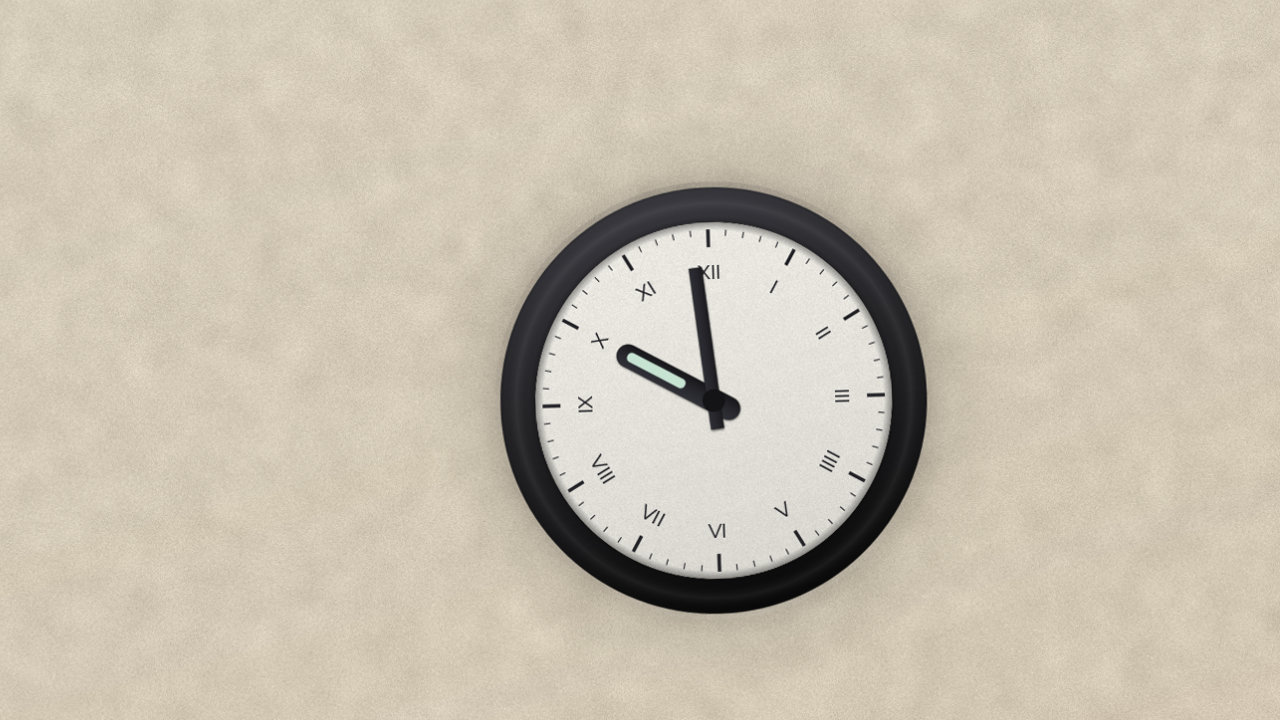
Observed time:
{"hour": 9, "minute": 59}
